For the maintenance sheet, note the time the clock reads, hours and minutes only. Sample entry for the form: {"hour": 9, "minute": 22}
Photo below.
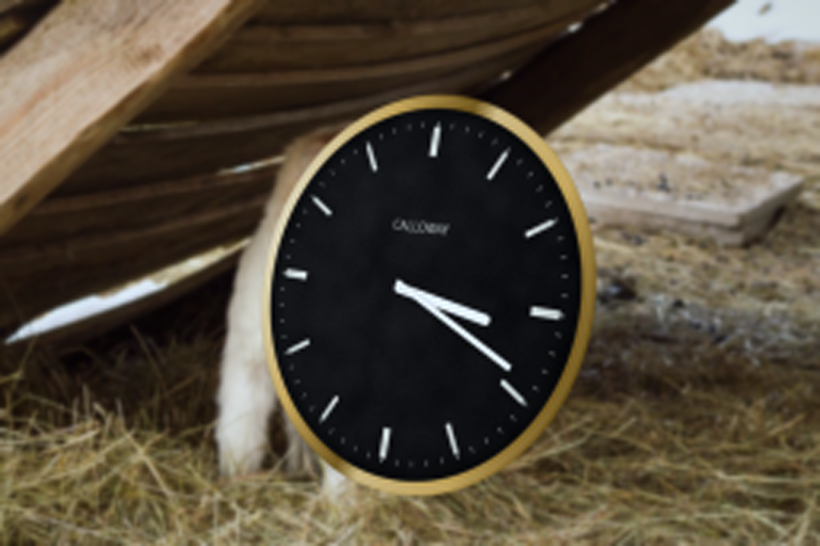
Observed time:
{"hour": 3, "minute": 19}
